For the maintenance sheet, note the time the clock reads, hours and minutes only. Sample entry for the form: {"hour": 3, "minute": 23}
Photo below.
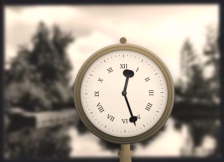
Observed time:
{"hour": 12, "minute": 27}
